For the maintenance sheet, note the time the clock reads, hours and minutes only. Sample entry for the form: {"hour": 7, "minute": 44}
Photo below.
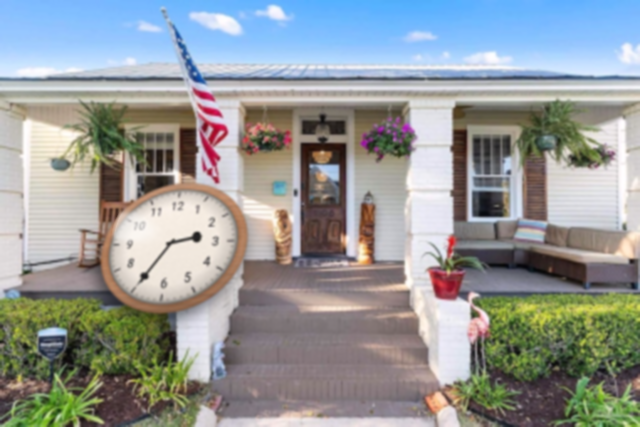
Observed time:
{"hour": 2, "minute": 35}
